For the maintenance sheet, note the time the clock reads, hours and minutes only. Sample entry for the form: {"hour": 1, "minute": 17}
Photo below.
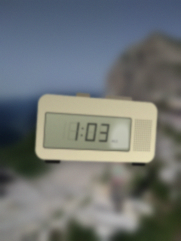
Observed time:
{"hour": 1, "minute": 3}
